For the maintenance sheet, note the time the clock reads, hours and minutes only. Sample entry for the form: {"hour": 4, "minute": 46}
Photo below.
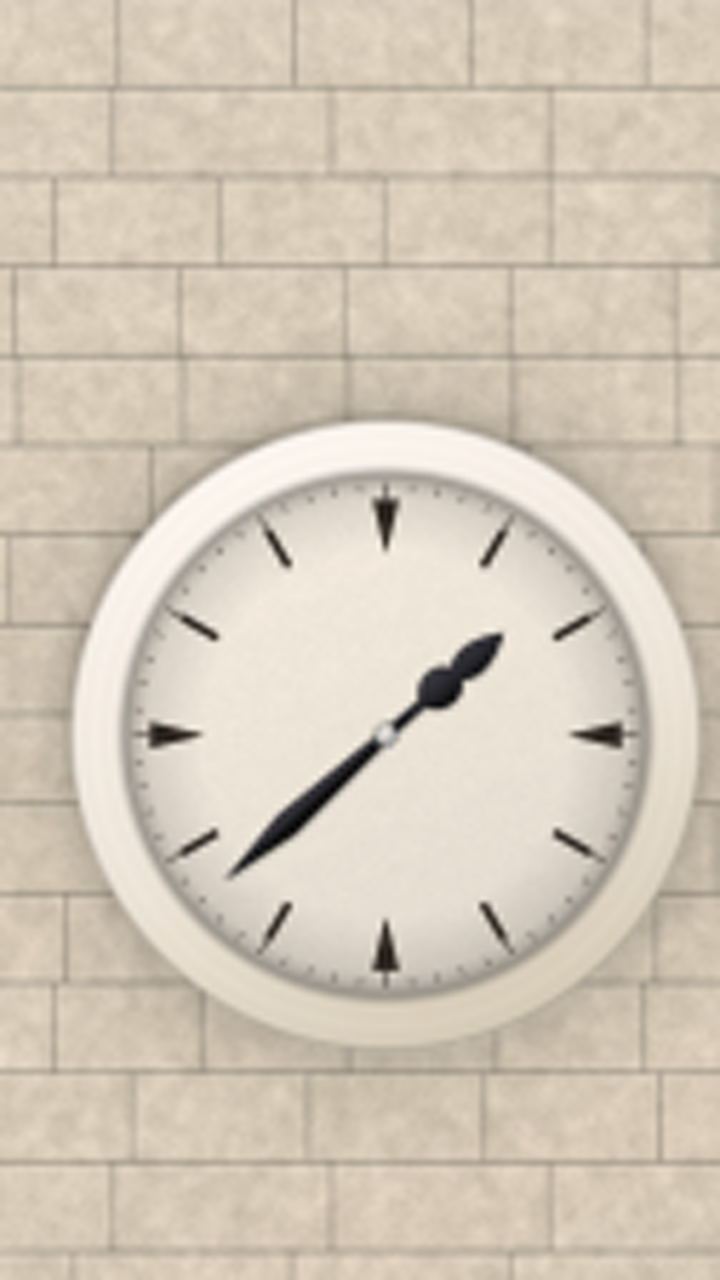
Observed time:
{"hour": 1, "minute": 38}
